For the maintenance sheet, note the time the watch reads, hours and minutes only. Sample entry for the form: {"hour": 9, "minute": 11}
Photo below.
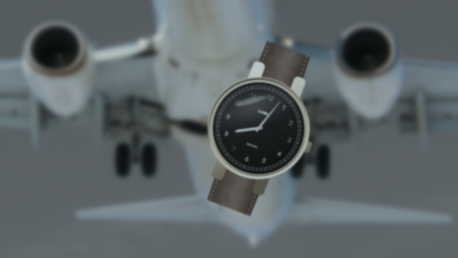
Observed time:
{"hour": 8, "minute": 3}
